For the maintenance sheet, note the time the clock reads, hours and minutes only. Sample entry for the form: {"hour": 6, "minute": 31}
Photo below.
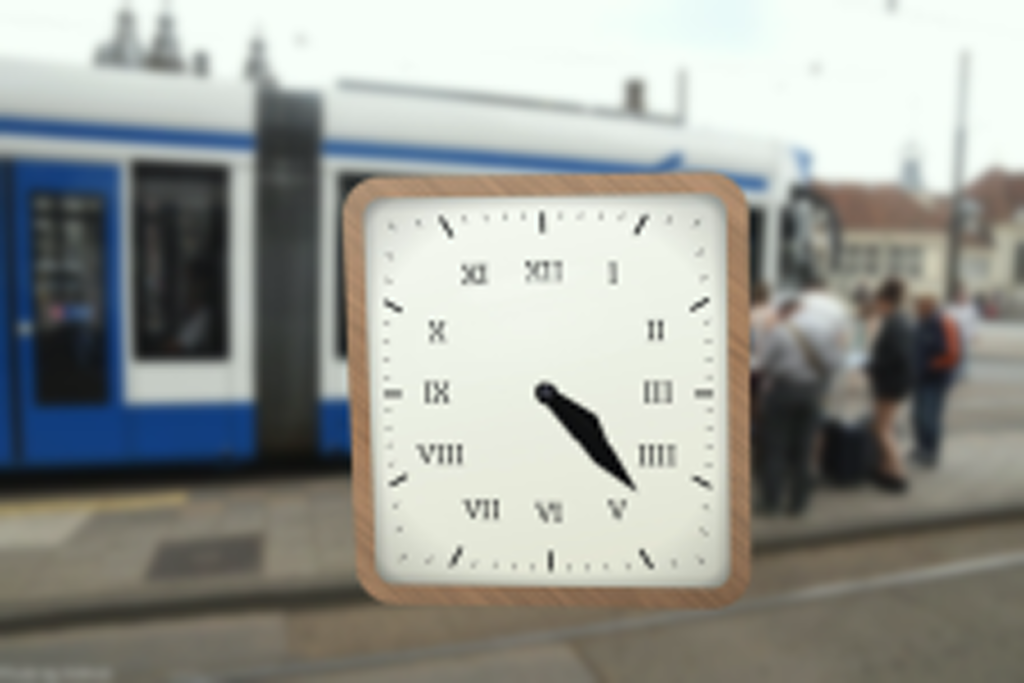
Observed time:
{"hour": 4, "minute": 23}
